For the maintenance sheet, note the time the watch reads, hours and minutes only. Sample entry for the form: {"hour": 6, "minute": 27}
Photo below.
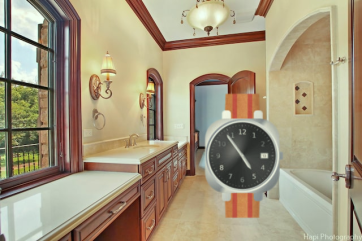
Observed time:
{"hour": 4, "minute": 54}
